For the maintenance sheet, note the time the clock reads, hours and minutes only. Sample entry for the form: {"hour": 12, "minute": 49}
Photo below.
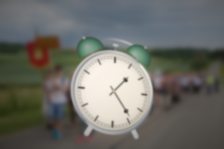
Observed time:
{"hour": 1, "minute": 24}
